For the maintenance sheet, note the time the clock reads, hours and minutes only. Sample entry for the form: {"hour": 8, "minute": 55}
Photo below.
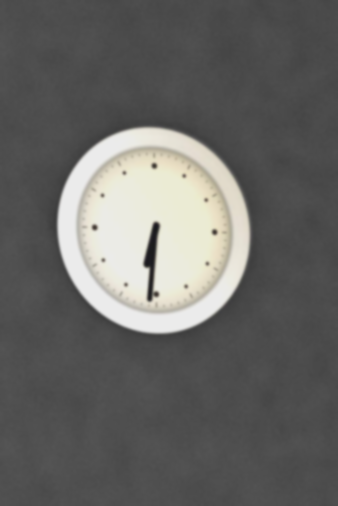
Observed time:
{"hour": 6, "minute": 31}
